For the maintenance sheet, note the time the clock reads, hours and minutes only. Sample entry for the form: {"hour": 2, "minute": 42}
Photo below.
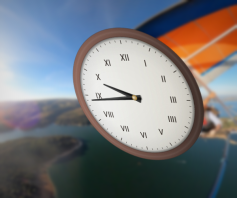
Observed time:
{"hour": 9, "minute": 44}
